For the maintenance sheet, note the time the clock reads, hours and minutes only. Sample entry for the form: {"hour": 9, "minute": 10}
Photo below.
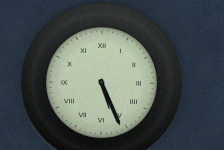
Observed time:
{"hour": 5, "minute": 26}
